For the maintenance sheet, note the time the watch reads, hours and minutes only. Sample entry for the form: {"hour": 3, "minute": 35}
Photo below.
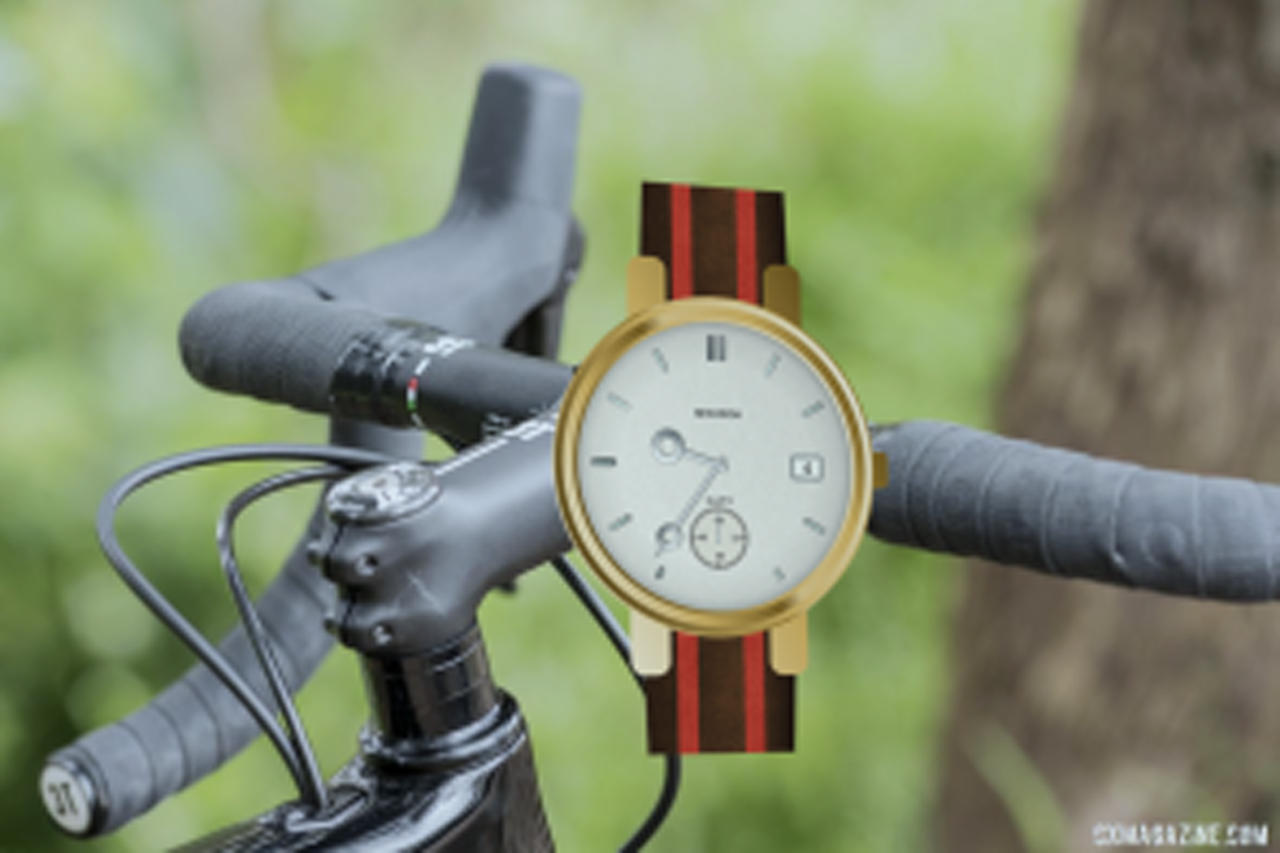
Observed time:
{"hour": 9, "minute": 36}
